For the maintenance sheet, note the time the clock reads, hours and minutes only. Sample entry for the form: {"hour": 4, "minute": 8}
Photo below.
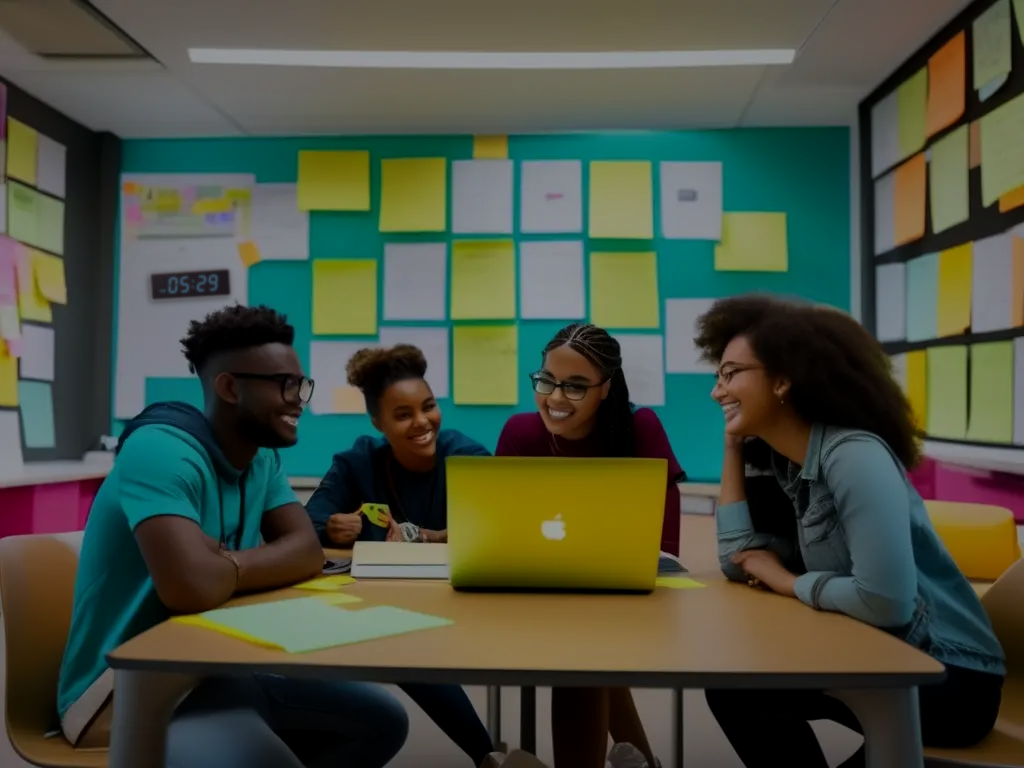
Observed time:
{"hour": 5, "minute": 29}
